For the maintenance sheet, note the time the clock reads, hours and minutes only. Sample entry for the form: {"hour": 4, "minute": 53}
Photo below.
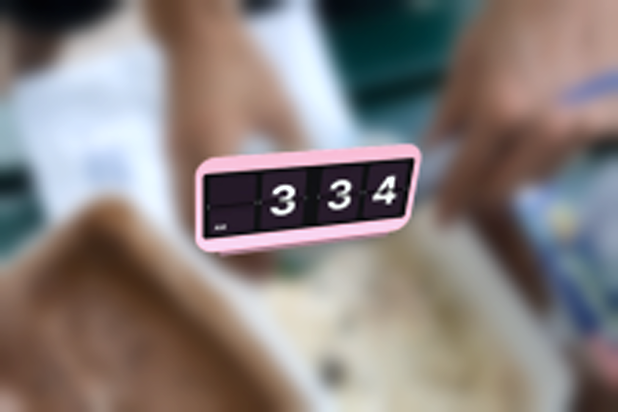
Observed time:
{"hour": 3, "minute": 34}
